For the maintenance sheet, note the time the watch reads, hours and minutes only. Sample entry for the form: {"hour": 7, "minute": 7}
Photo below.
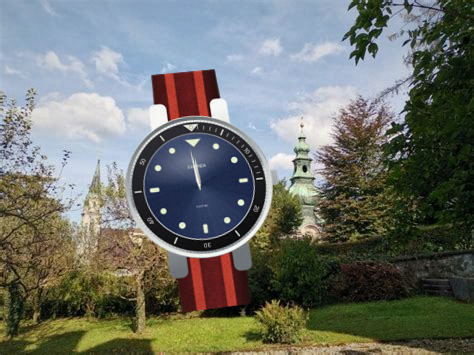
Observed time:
{"hour": 11, "minute": 59}
